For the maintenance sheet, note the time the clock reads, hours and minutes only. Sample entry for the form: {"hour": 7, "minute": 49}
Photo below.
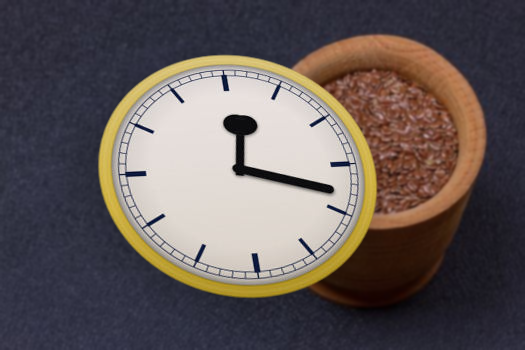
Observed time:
{"hour": 12, "minute": 18}
